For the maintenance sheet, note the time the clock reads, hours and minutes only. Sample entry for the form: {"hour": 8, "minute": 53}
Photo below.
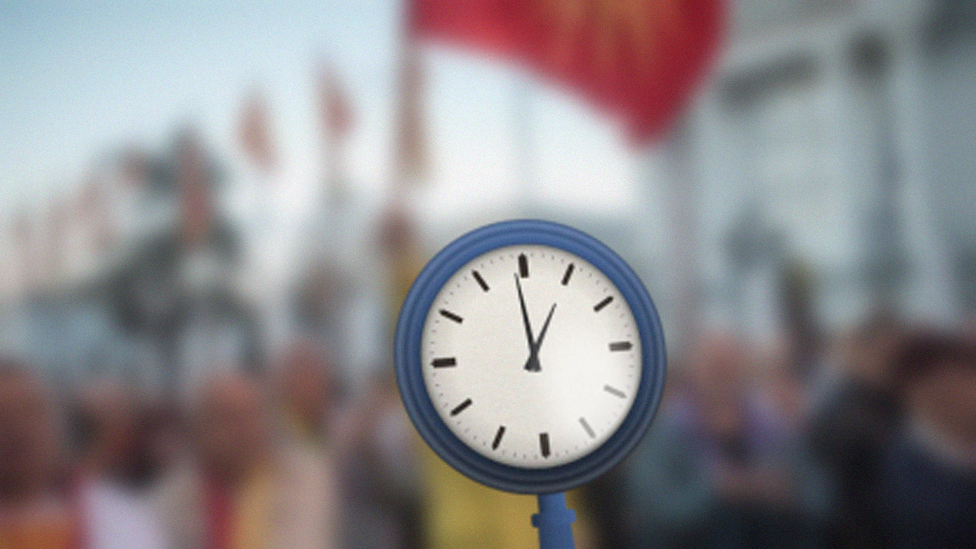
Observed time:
{"hour": 12, "minute": 59}
